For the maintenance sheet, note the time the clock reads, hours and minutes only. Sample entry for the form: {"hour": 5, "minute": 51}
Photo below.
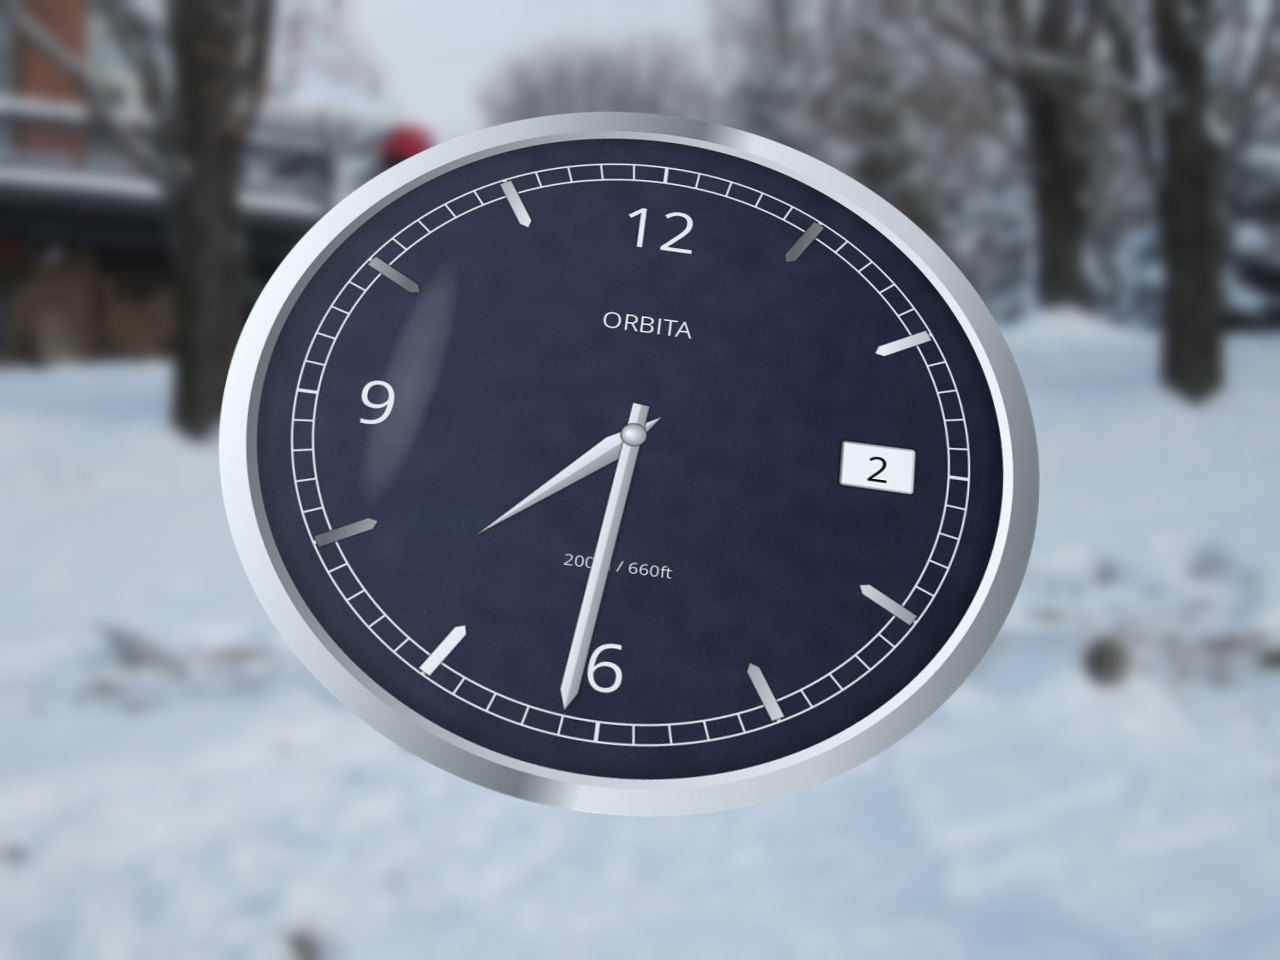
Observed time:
{"hour": 7, "minute": 31}
